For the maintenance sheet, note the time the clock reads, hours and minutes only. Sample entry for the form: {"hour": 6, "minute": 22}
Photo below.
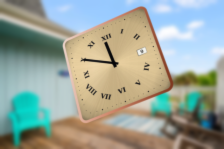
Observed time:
{"hour": 11, "minute": 50}
